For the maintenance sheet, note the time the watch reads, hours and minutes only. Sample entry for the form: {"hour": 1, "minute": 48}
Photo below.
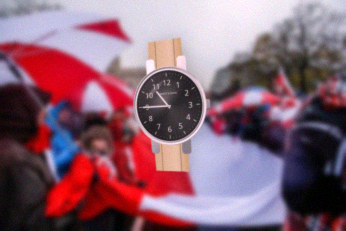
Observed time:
{"hour": 10, "minute": 45}
